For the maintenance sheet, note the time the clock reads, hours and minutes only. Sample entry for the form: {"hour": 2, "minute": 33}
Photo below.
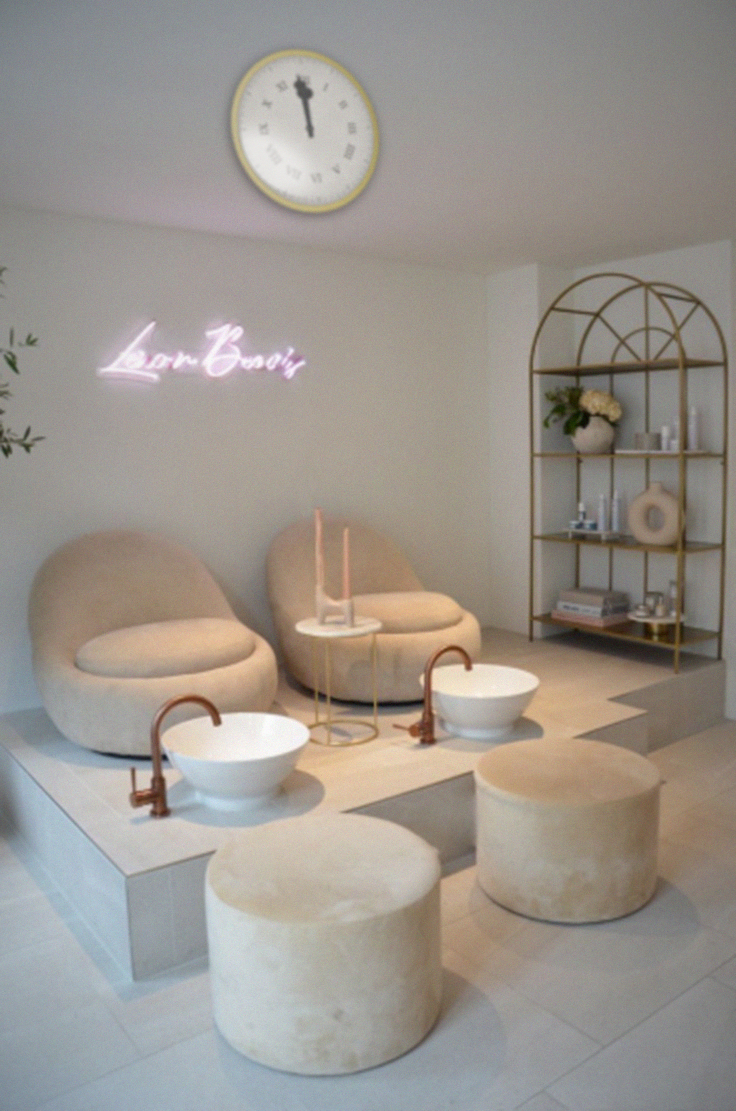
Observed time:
{"hour": 11, "minute": 59}
